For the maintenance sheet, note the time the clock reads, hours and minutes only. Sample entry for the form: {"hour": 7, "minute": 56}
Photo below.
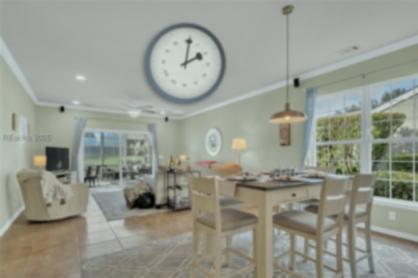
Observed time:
{"hour": 2, "minute": 1}
